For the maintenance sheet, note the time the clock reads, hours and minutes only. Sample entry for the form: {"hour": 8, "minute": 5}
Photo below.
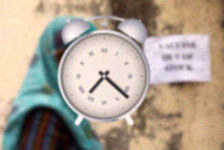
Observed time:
{"hour": 7, "minute": 22}
